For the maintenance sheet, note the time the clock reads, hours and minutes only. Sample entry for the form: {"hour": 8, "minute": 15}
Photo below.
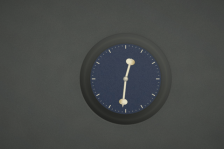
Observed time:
{"hour": 12, "minute": 31}
